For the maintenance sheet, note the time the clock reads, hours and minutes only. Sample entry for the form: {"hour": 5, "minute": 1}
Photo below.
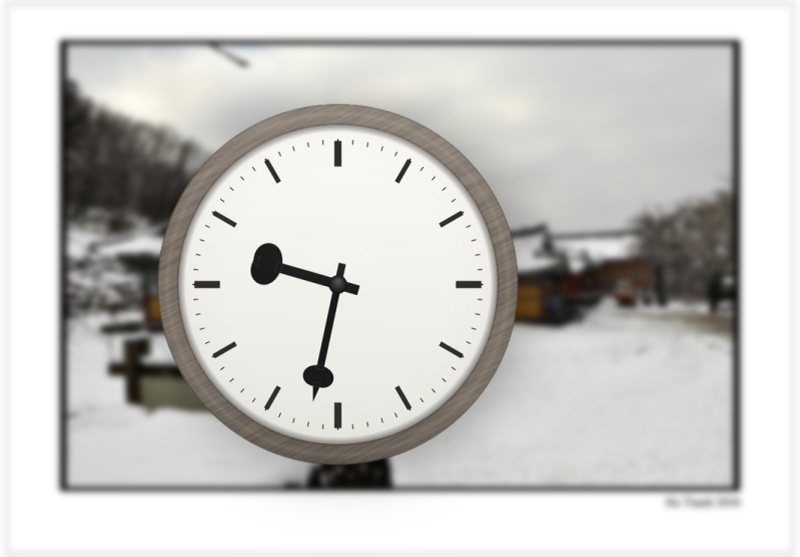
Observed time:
{"hour": 9, "minute": 32}
